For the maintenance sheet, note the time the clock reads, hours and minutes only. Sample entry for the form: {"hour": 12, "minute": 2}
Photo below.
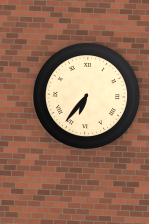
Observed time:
{"hour": 6, "minute": 36}
